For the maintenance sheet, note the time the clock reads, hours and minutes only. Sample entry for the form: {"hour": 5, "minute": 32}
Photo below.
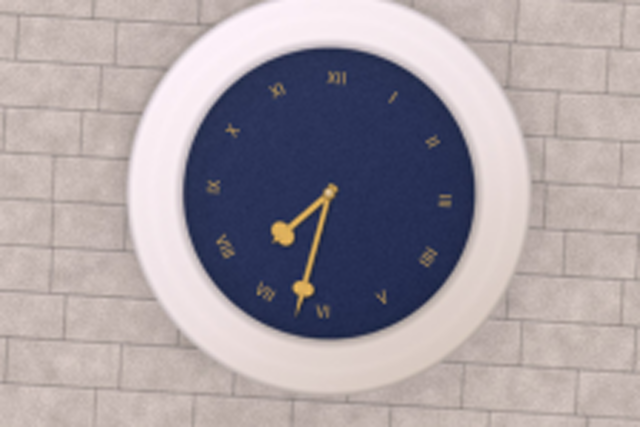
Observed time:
{"hour": 7, "minute": 32}
